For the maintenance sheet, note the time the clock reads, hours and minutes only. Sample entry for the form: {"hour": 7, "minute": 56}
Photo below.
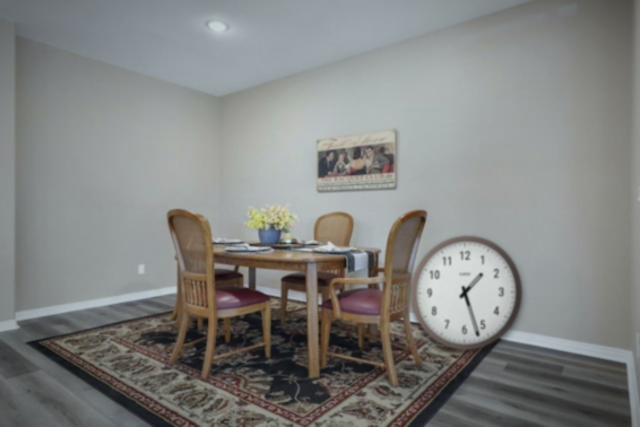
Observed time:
{"hour": 1, "minute": 27}
